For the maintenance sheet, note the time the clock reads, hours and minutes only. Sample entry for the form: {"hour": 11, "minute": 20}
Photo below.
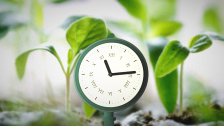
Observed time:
{"hour": 11, "minute": 14}
